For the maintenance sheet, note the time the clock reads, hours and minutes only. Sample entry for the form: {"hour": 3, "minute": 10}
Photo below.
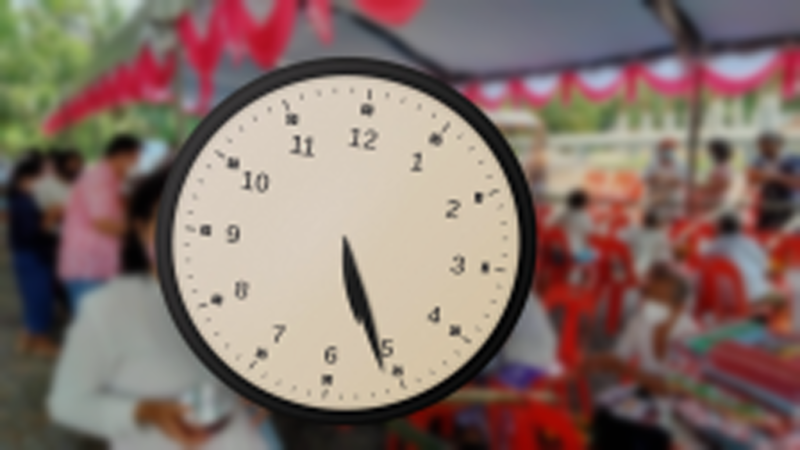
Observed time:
{"hour": 5, "minute": 26}
